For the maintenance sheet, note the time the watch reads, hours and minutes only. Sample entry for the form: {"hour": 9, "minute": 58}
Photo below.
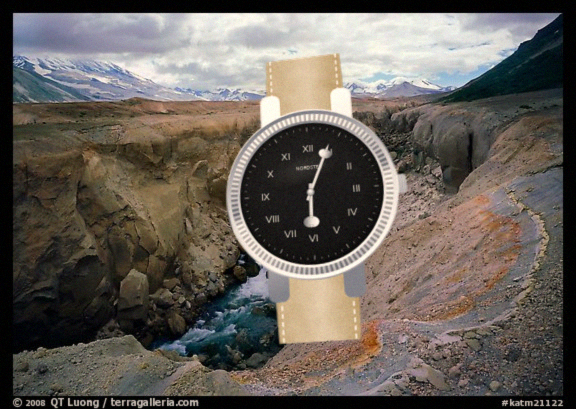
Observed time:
{"hour": 6, "minute": 4}
